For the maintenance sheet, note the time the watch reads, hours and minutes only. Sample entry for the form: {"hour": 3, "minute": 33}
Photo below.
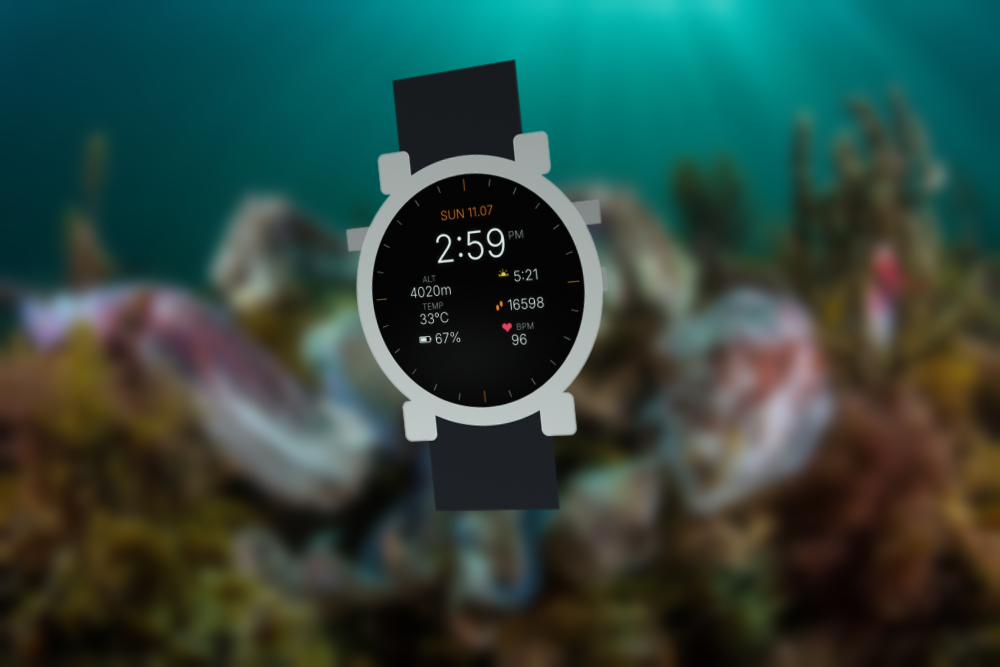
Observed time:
{"hour": 2, "minute": 59}
